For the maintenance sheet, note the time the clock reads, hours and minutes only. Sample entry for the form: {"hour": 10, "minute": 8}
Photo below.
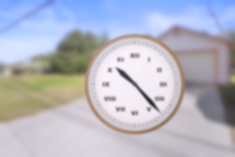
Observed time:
{"hour": 10, "minute": 23}
